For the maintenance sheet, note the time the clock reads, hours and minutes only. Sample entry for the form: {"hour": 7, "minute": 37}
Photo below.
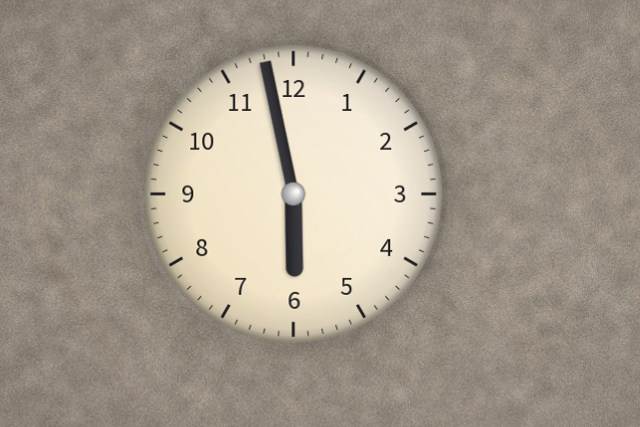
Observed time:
{"hour": 5, "minute": 58}
